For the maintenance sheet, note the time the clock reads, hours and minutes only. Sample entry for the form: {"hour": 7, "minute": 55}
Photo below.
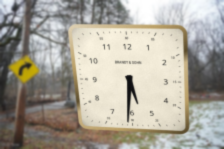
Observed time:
{"hour": 5, "minute": 31}
